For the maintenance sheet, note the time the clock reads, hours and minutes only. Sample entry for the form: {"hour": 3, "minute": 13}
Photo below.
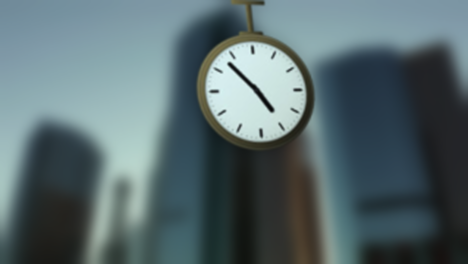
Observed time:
{"hour": 4, "minute": 53}
